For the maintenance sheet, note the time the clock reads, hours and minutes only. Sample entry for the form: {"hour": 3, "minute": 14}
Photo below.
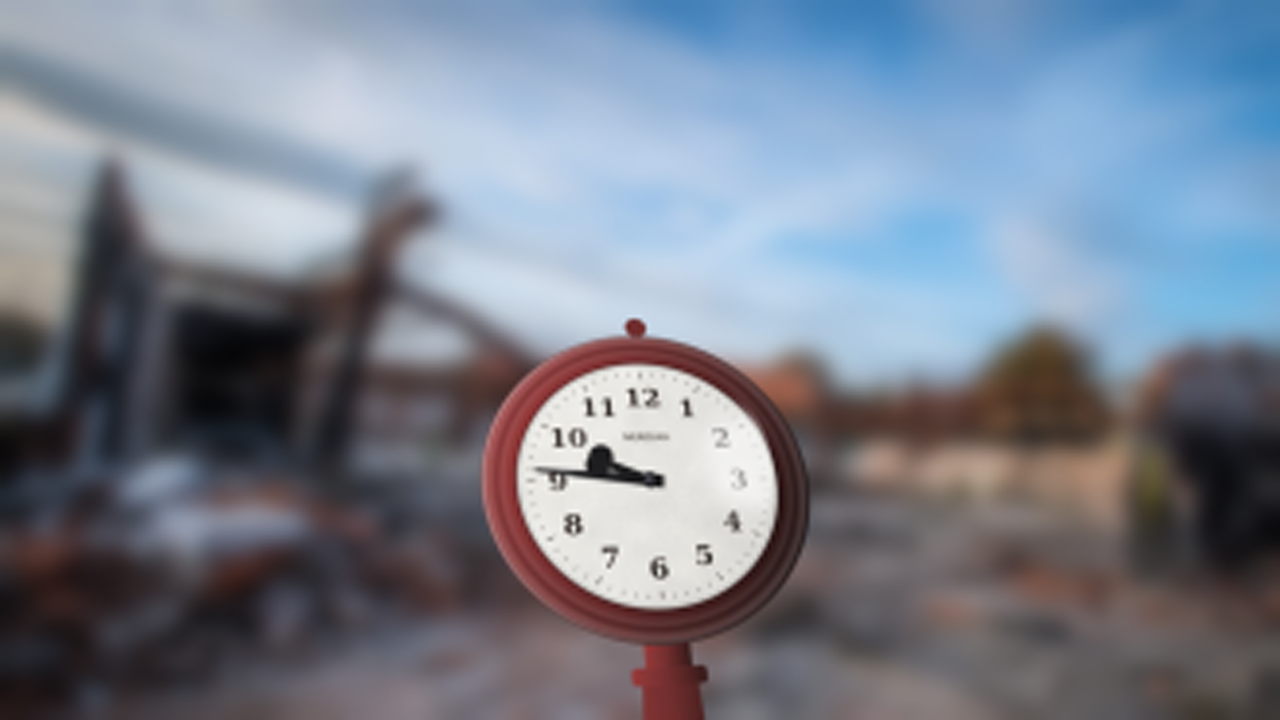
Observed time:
{"hour": 9, "minute": 46}
